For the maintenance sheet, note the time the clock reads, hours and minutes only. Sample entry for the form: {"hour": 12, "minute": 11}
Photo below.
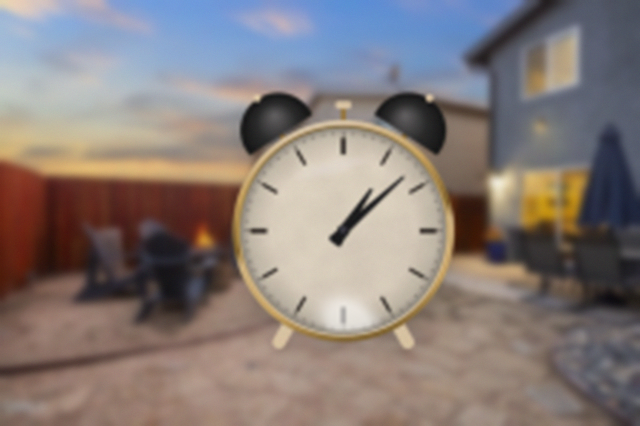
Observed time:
{"hour": 1, "minute": 8}
